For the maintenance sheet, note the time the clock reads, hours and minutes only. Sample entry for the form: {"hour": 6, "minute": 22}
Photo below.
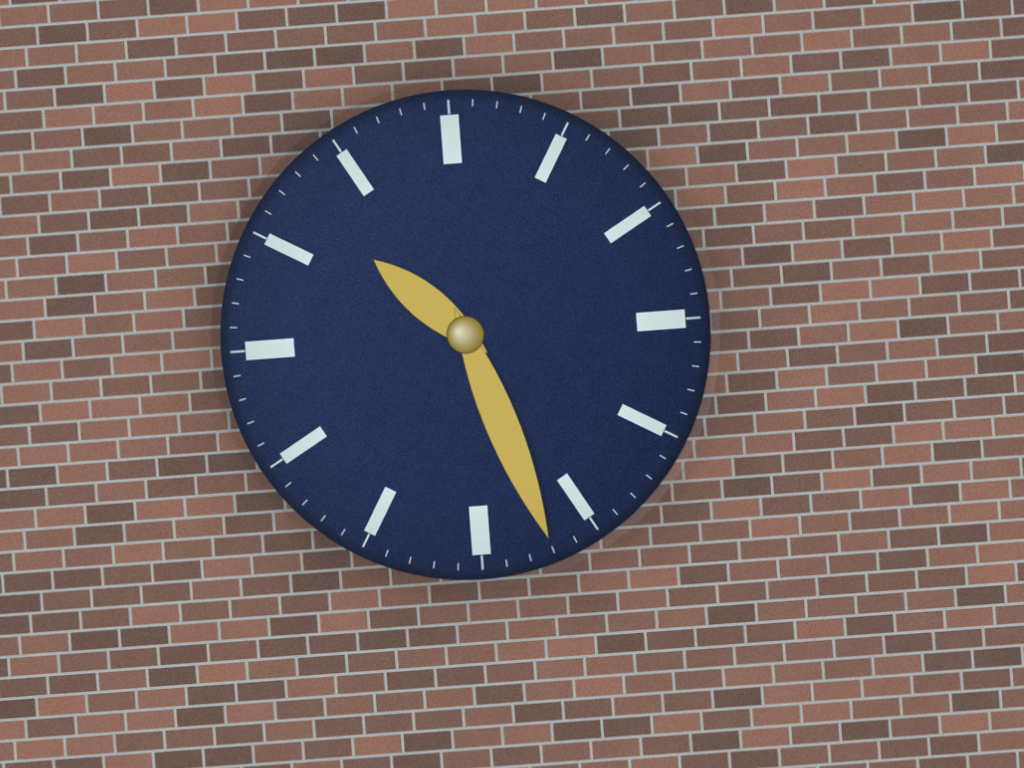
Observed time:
{"hour": 10, "minute": 27}
